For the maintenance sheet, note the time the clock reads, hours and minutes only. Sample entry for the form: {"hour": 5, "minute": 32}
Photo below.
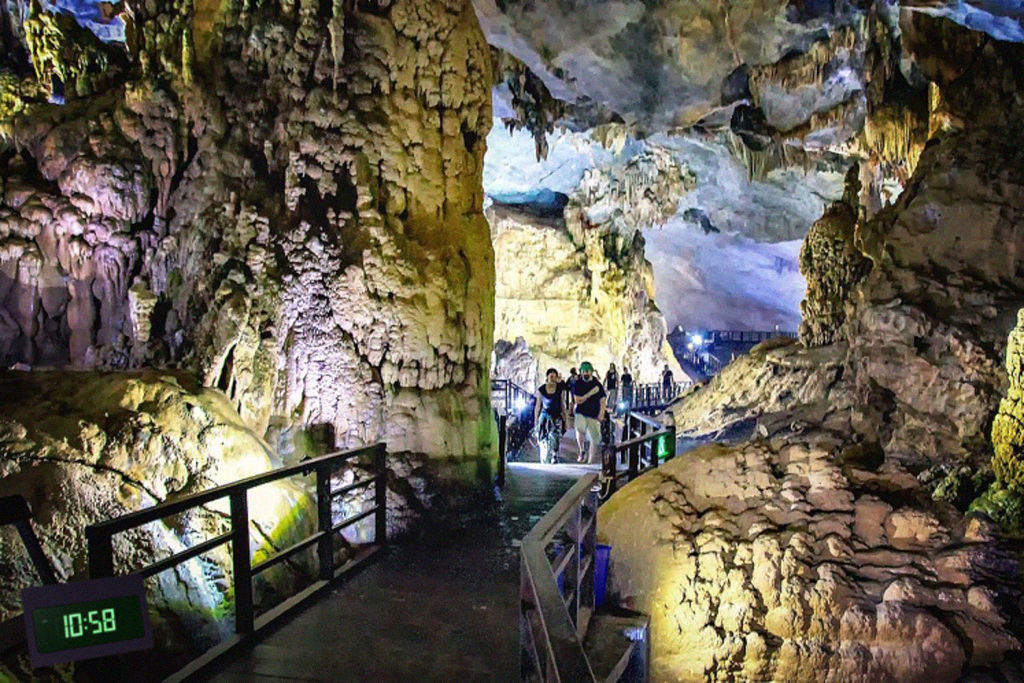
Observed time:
{"hour": 10, "minute": 58}
